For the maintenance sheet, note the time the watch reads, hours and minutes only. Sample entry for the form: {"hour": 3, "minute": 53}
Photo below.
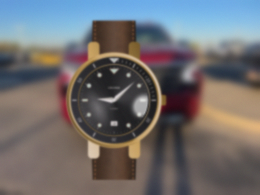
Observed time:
{"hour": 9, "minute": 8}
